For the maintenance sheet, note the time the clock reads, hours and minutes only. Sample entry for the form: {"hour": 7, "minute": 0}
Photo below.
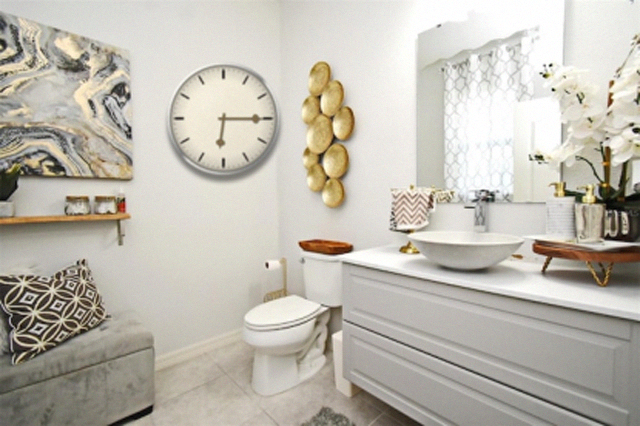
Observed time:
{"hour": 6, "minute": 15}
